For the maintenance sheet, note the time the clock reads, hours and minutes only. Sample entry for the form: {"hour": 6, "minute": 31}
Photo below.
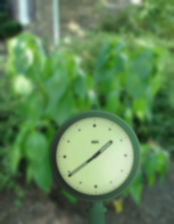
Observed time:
{"hour": 1, "minute": 39}
